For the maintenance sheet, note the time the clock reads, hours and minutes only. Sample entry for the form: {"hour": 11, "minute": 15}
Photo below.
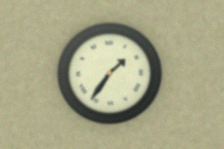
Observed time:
{"hour": 1, "minute": 36}
